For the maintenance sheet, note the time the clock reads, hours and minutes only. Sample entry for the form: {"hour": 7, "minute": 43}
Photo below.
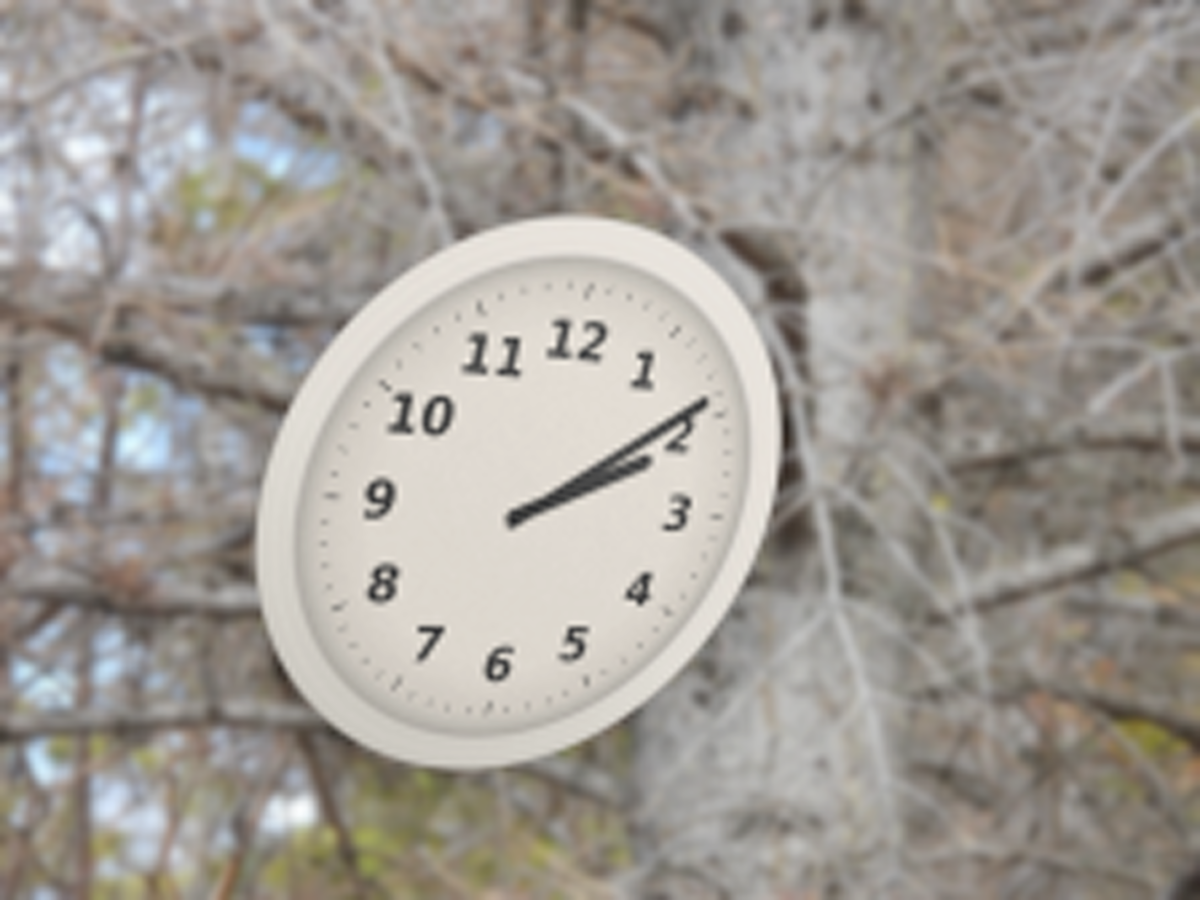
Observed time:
{"hour": 2, "minute": 9}
